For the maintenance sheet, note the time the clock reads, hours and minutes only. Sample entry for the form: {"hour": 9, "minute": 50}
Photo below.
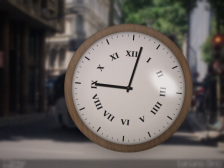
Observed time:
{"hour": 9, "minute": 2}
